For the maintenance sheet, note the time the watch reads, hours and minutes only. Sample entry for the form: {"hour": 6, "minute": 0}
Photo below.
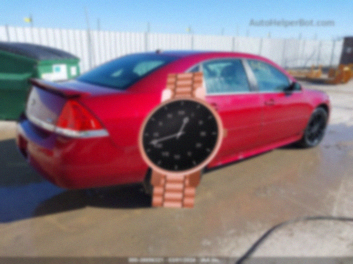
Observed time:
{"hour": 12, "minute": 42}
